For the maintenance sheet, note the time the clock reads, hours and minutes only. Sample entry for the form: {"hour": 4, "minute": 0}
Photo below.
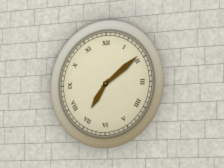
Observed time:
{"hour": 7, "minute": 9}
